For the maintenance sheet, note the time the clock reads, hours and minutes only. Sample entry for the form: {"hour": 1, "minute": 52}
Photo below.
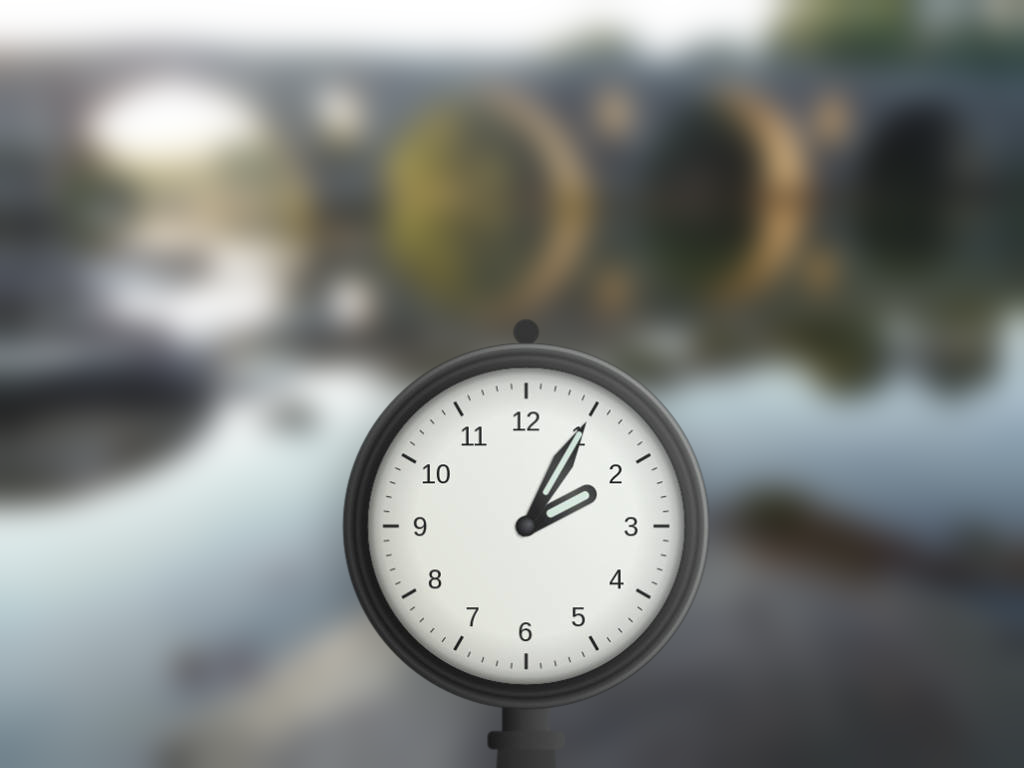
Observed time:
{"hour": 2, "minute": 5}
